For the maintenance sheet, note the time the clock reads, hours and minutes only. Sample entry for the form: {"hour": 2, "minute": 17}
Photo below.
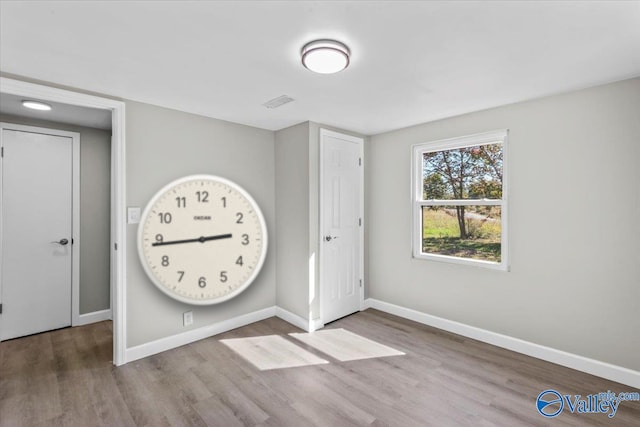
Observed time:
{"hour": 2, "minute": 44}
